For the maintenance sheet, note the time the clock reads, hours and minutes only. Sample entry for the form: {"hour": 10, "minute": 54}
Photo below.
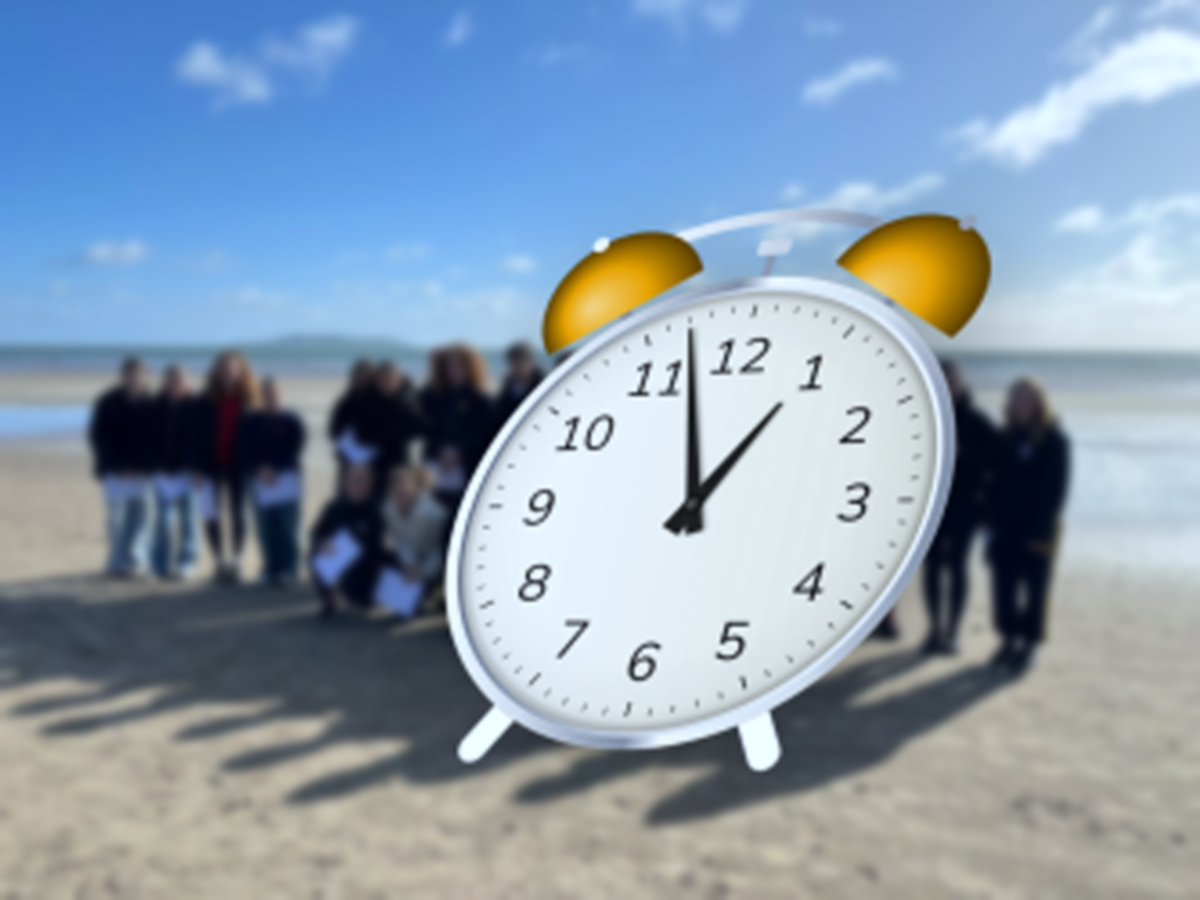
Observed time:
{"hour": 12, "minute": 57}
